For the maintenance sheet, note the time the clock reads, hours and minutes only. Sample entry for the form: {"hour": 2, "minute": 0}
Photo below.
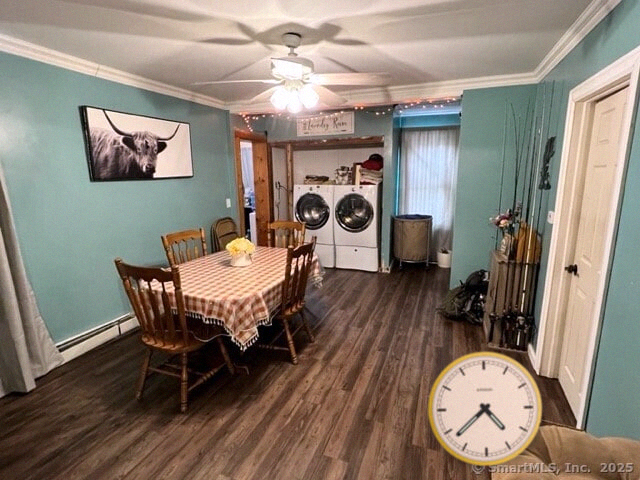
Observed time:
{"hour": 4, "minute": 38}
